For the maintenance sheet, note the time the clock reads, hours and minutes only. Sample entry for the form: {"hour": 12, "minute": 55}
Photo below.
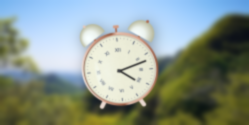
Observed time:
{"hour": 4, "minute": 12}
